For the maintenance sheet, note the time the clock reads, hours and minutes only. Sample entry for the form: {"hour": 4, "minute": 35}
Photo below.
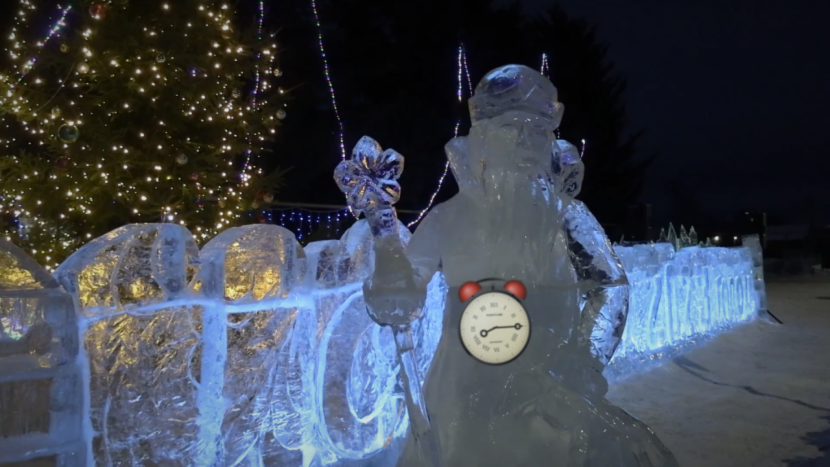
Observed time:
{"hour": 8, "minute": 15}
